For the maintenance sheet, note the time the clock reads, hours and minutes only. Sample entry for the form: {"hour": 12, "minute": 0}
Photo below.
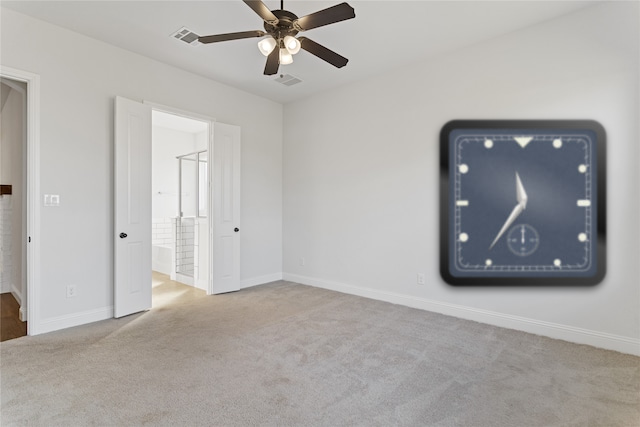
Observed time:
{"hour": 11, "minute": 36}
